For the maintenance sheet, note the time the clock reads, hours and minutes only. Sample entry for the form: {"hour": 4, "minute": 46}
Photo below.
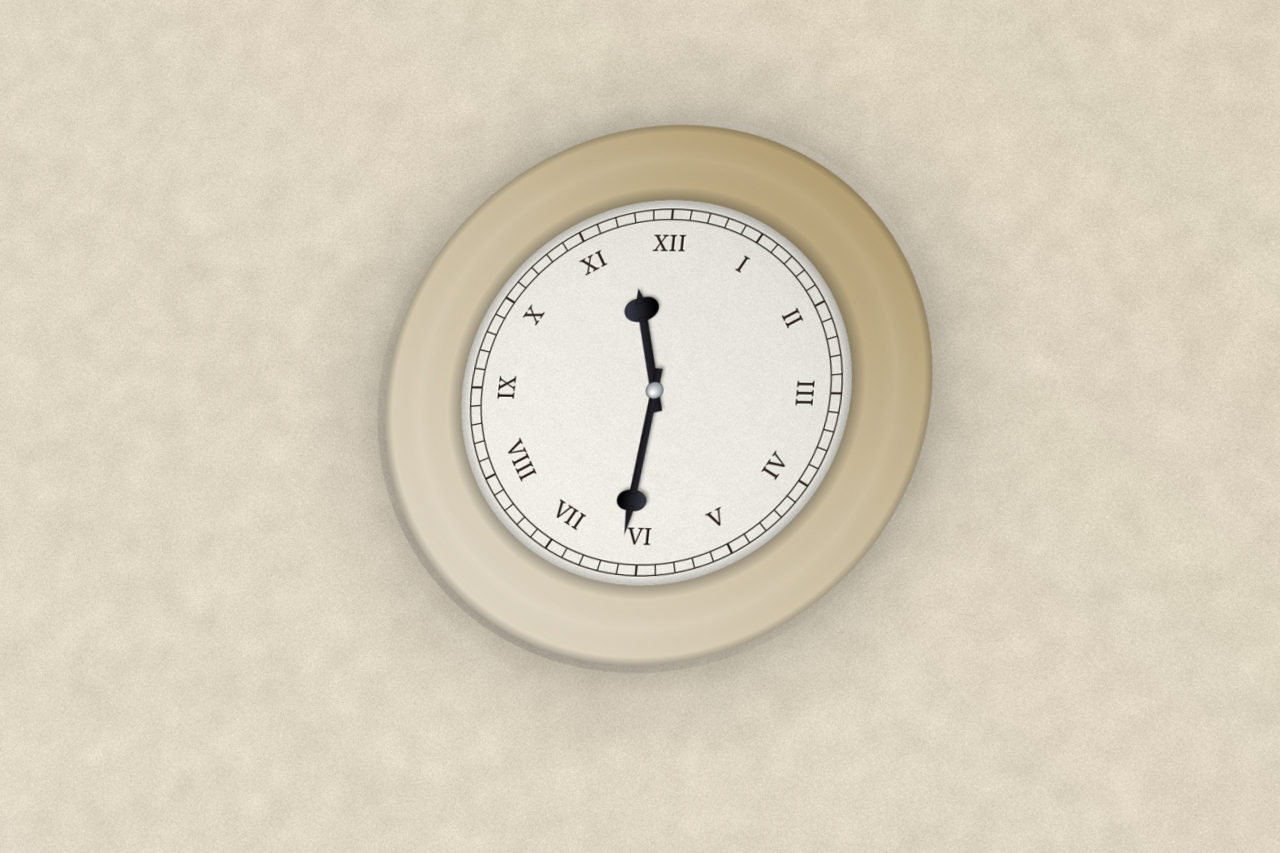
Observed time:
{"hour": 11, "minute": 31}
